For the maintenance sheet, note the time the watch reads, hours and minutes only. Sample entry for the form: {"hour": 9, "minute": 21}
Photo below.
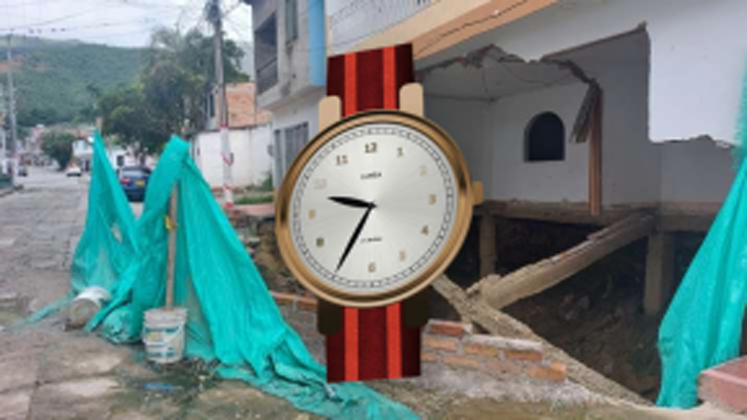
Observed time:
{"hour": 9, "minute": 35}
